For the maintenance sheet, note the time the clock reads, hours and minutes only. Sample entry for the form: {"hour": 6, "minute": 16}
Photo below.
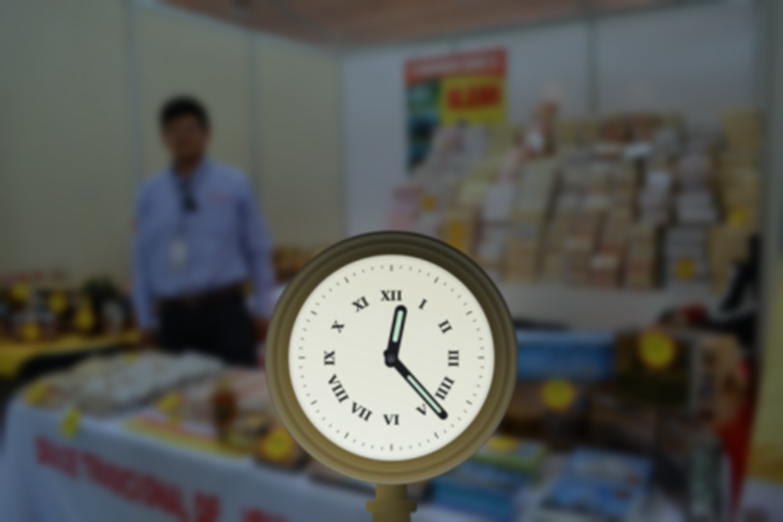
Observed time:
{"hour": 12, "minute": 23}
